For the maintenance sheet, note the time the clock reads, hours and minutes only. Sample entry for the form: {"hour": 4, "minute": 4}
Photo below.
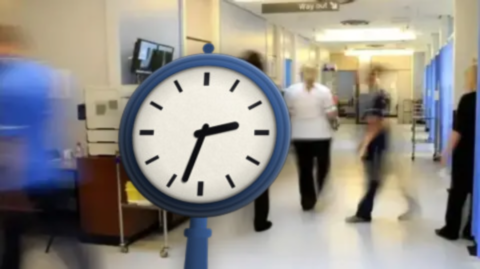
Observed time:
{"hour": 2, "minute": 33}
